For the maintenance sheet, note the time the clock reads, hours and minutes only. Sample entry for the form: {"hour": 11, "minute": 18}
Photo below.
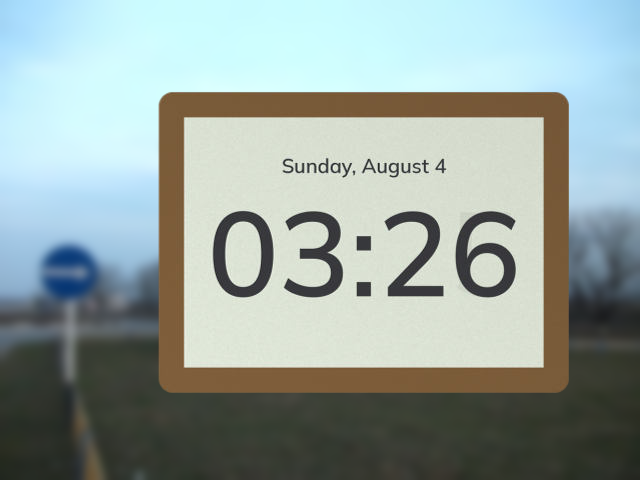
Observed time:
{"hour": 3, "minute": 26}
